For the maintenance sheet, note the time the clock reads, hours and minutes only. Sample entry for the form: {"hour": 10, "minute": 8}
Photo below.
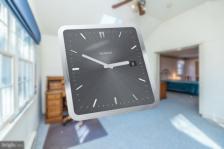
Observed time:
{"hour": 2, "minute": 50}
